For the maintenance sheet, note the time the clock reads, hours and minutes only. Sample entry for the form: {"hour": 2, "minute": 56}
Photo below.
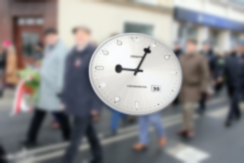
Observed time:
{"hour": 9, "minute": 4}
